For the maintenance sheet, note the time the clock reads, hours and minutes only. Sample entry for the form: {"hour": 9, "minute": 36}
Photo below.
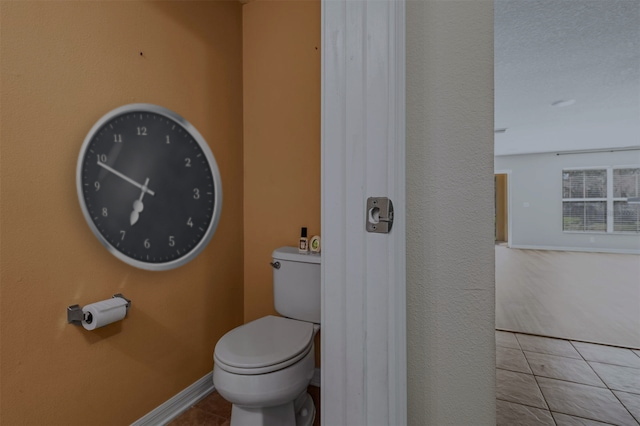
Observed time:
{"hour": 6, "minute": 49}
